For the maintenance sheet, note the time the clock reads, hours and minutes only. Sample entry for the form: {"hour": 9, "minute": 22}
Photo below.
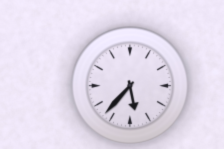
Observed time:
{"hour": 5, "minute": 37}
